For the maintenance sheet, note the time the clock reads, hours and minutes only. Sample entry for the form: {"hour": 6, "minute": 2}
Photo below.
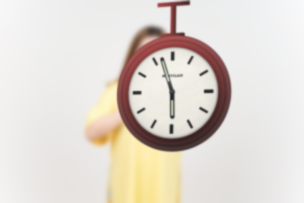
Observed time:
{"hour": 5, "minute": 57}
